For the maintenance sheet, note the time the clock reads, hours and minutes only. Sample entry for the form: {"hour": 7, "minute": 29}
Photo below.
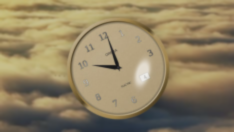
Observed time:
{"hour": 10, "minute": 1}
